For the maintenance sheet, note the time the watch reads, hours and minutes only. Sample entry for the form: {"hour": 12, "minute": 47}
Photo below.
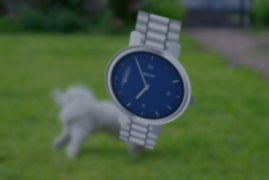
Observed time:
{"hour": 6, "minute": 55}
